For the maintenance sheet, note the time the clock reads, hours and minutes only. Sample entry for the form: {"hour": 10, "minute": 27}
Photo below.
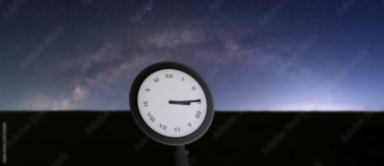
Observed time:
{"hour": 3, "minute": 15}
